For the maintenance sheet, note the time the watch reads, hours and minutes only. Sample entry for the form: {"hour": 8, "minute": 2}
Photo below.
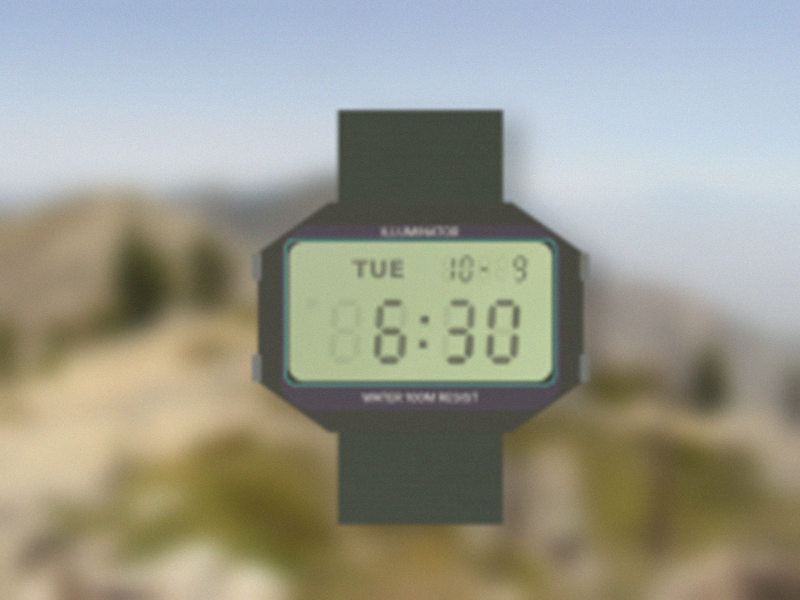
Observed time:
{"hour": 6, "minute": 30}
